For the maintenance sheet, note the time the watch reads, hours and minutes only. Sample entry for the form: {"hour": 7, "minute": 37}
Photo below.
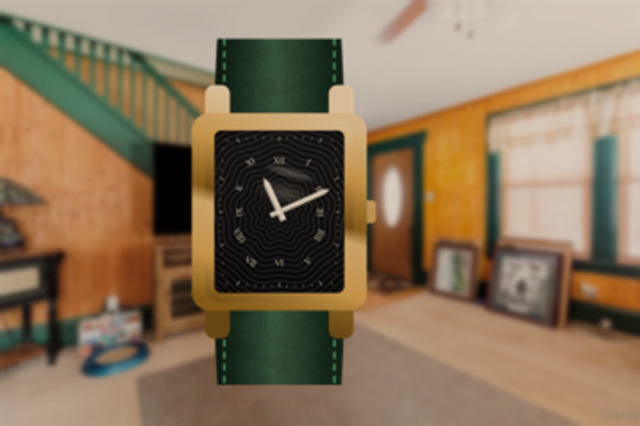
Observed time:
{"hour": 11, "minute": 11}
